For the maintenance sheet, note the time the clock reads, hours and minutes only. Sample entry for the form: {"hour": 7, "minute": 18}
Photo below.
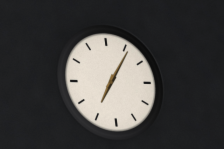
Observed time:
{"hour": 7, "minute": 6}
